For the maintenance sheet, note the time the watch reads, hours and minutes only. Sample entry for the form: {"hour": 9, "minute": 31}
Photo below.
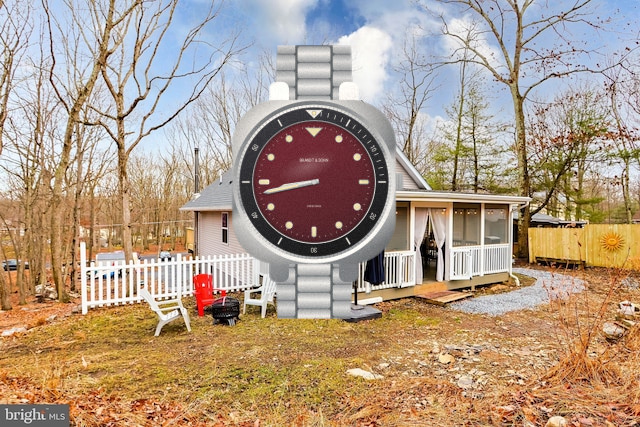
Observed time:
{"hour": 8, "minute": 43}
